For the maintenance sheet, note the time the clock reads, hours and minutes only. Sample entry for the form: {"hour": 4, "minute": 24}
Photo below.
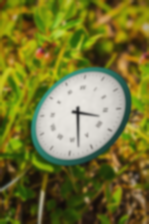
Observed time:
{"hour": 3, "minute": 28}
